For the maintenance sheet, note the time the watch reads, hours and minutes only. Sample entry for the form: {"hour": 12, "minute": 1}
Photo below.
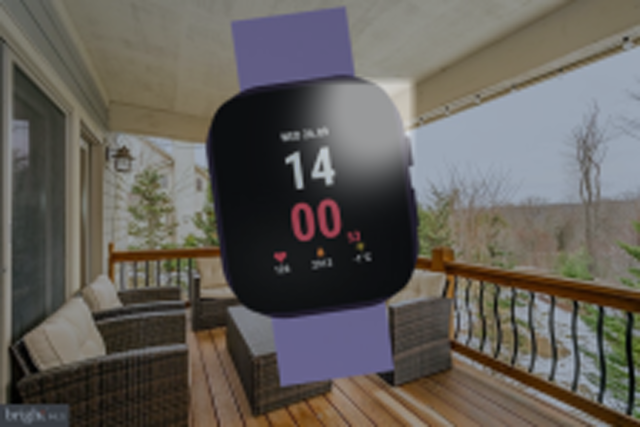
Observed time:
{"hour": 14, "minute": 0}
